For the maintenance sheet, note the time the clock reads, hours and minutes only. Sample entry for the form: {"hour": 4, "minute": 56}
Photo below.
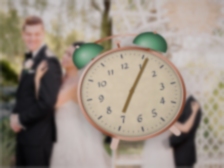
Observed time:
{"hour": 7, "minute": 6}
